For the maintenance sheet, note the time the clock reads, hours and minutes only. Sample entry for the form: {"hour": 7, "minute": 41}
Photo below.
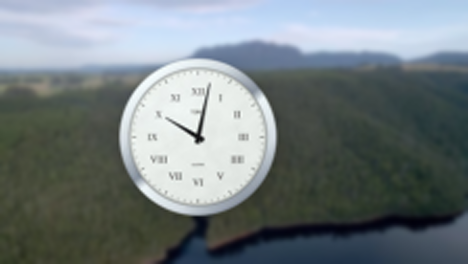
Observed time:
{"hour": 10, "minute": 2}
